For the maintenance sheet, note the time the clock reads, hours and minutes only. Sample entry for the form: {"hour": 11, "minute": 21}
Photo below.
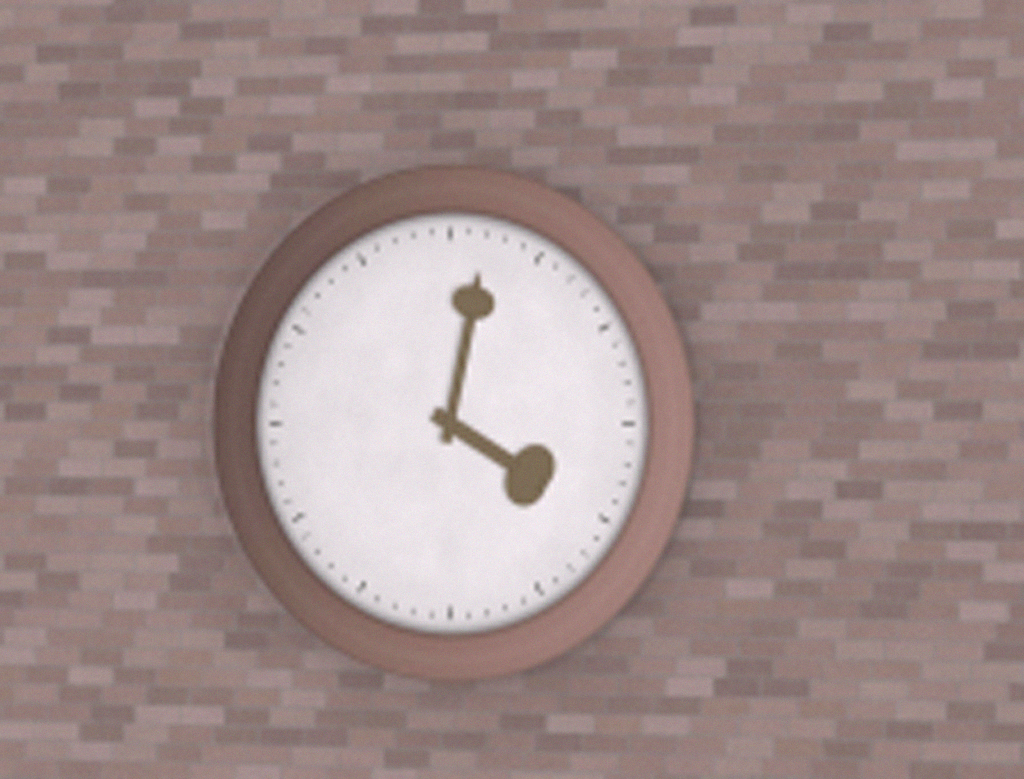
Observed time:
{"hour": 4, "minute": 2}
